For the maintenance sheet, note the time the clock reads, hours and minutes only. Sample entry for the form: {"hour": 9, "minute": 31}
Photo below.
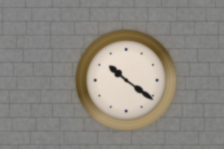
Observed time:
{"hour": 10, "minute": 21}
